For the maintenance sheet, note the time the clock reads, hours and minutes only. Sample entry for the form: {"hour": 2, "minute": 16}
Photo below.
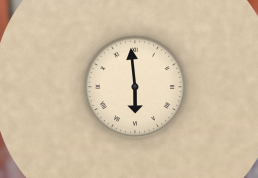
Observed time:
{"hour": 5, "minute": 59}
